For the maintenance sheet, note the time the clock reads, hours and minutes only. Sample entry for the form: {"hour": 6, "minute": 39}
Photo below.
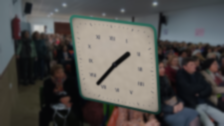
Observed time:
{"hour": 1, "minute": 37}
